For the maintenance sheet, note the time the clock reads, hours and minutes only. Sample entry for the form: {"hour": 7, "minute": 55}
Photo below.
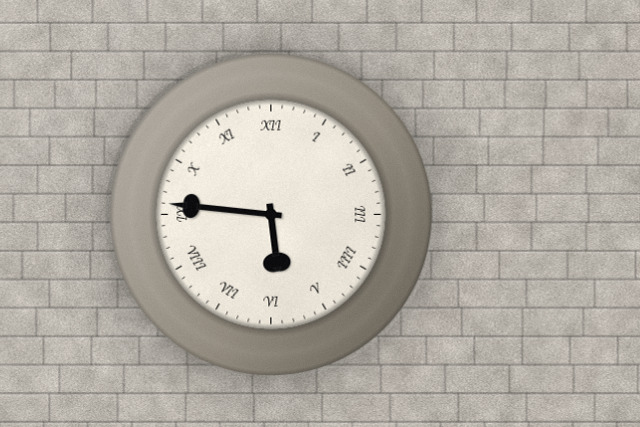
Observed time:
{"hour": 5, "minute": 46}
